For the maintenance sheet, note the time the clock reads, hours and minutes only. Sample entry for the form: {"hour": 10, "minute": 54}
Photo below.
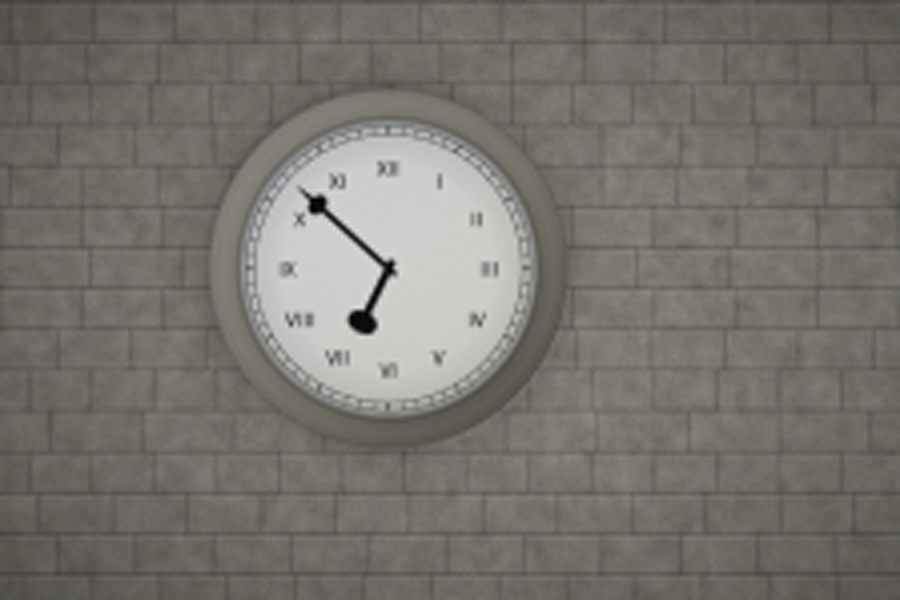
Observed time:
{"hour": 6, "minute": 52}
